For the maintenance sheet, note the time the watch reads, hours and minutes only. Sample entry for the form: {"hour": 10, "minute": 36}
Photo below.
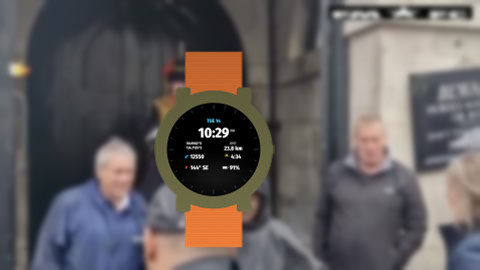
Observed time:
{"hour": 10, "minute": 29}
